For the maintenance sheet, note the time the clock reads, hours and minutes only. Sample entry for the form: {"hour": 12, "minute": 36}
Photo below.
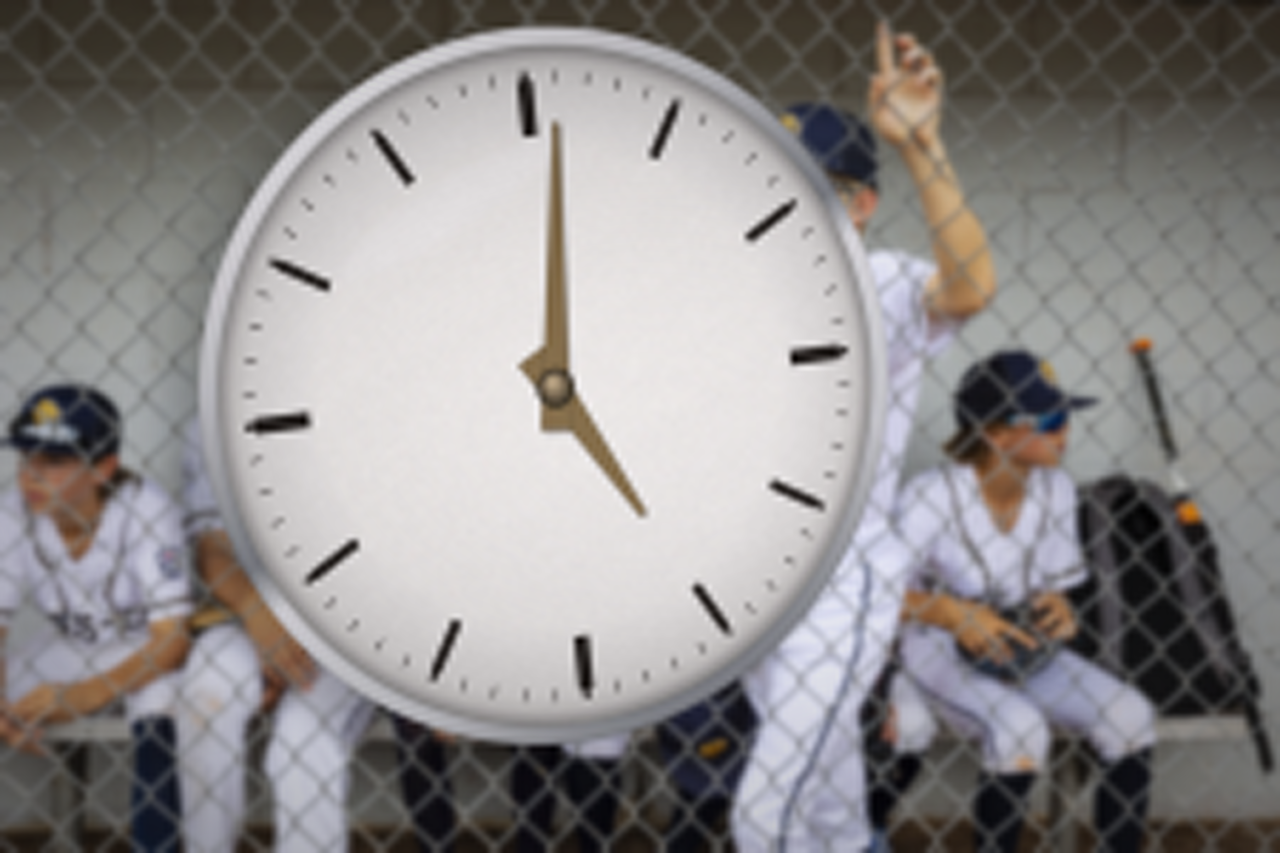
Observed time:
{"hour": 5, "minute": 1}
